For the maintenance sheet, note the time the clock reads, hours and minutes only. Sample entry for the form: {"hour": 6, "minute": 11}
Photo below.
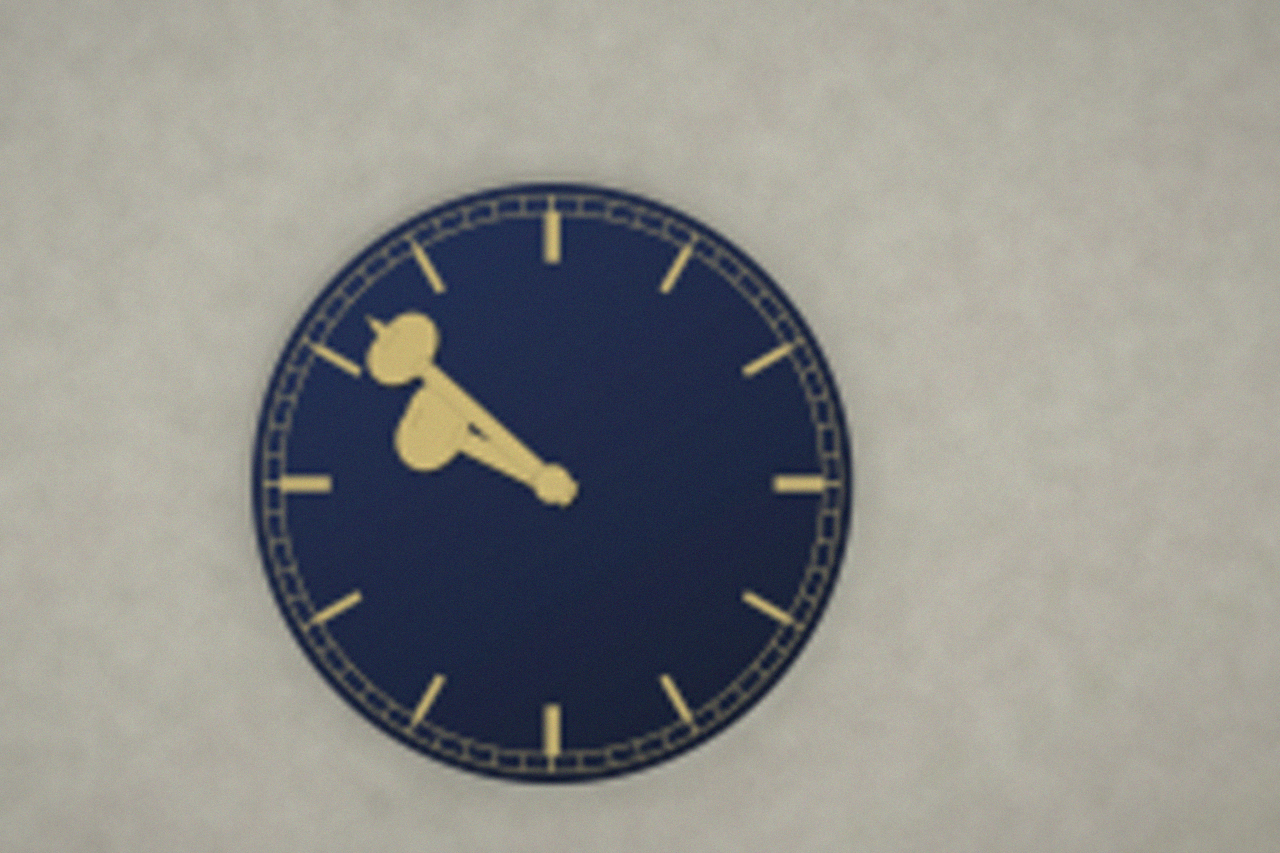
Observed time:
{"hour": 9, "minute": 52}
